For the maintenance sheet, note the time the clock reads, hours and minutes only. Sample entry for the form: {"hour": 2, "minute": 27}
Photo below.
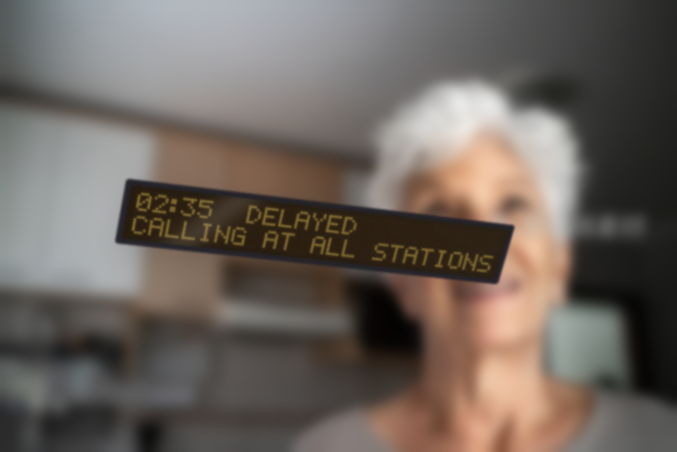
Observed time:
{"hour": 2, "minute": 35}
